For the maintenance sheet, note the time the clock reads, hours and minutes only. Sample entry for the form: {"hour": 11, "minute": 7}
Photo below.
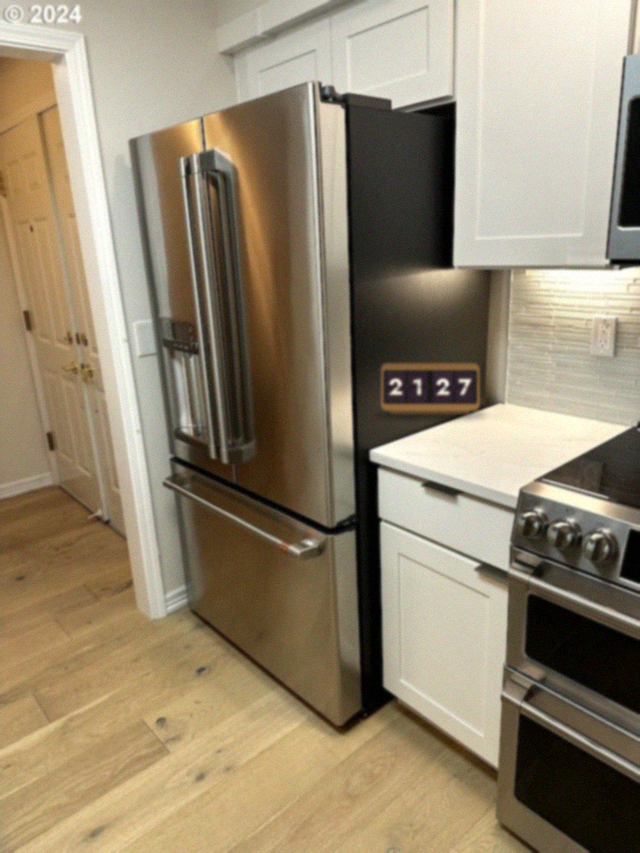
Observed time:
{"hour": 21, "minute": 27}
